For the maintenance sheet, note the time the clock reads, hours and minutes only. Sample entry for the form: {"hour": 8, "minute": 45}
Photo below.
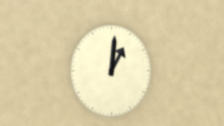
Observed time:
{"hour": 1, "minute": 1}
